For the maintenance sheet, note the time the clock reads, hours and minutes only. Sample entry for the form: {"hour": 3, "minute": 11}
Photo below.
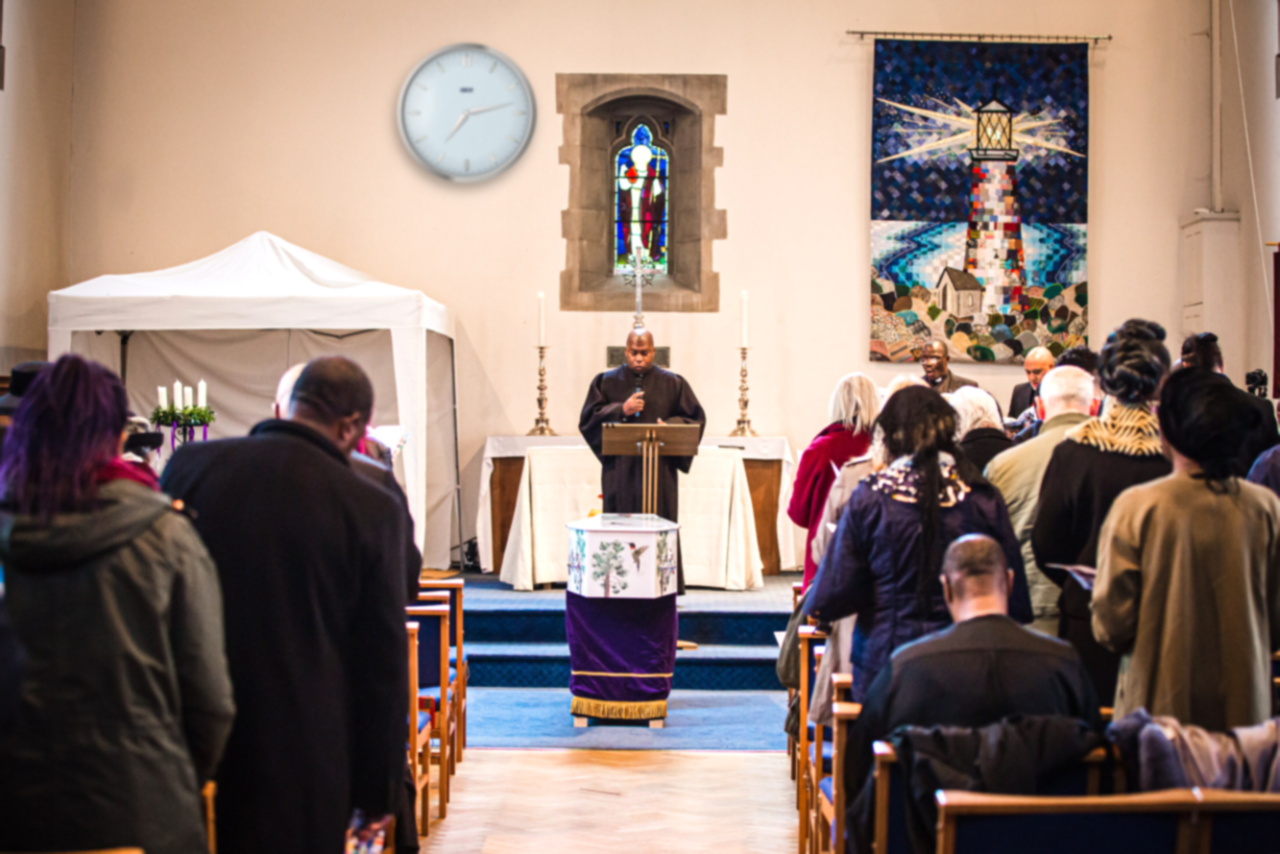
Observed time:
{"hour": 7, "minute": 13}
